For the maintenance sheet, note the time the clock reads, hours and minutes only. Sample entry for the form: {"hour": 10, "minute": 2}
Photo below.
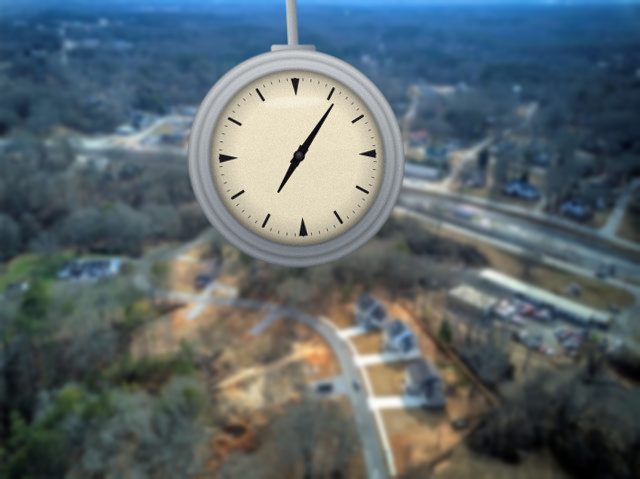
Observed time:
{"hour": 7, "minute": 6}
